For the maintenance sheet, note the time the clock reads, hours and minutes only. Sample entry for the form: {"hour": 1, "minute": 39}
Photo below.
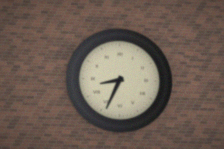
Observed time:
{"hour": 8, "minute": 34}
